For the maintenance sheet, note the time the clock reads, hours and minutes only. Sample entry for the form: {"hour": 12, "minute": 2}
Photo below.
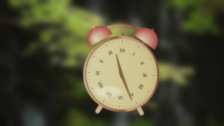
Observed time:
{"hour": 11, "minute": 26}
